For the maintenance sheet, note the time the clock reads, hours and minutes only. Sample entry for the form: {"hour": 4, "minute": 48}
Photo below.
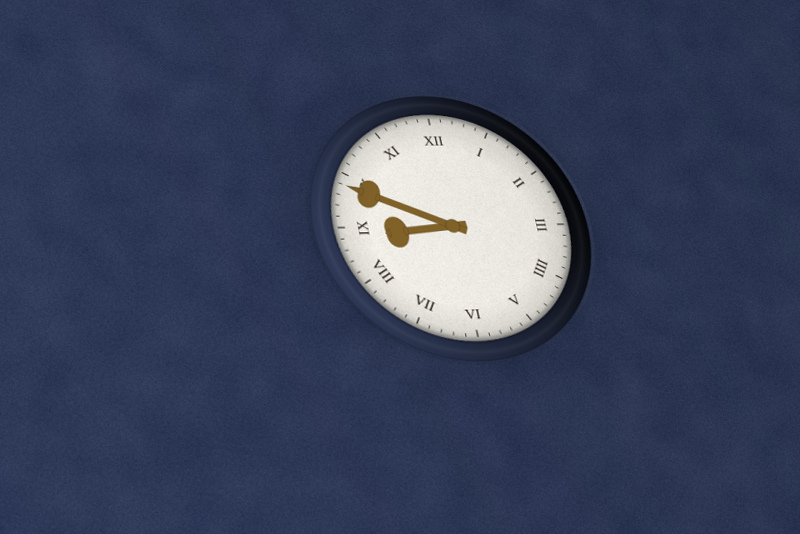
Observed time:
{"hour": 8, "minute": 49}
